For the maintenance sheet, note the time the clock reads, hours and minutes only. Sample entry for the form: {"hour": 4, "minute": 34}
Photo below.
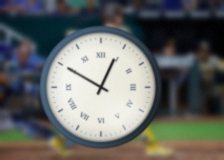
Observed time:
{"hour": 12, "minute": 50}
